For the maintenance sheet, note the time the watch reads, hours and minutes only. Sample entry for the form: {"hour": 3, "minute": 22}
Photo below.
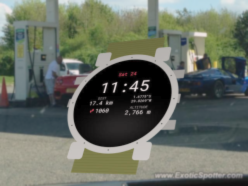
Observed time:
{"hour": 11, "minute": 45}
